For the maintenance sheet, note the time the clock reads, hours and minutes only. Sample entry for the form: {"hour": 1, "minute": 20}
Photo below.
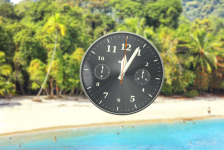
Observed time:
{"hour": 12, "minute": 4}
